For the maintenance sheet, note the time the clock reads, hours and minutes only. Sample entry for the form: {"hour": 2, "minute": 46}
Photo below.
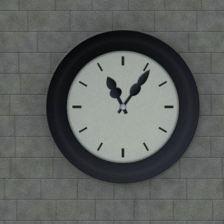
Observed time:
{"hour": 11, "minute": 6}
